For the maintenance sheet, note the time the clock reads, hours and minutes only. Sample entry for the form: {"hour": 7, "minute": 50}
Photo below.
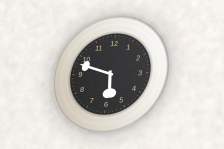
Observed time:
{"hour": 5, "minute": 48}
